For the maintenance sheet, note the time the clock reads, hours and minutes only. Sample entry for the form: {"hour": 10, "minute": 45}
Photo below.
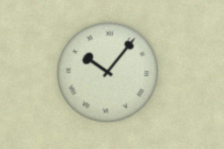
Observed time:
{"hour": 10, "minute": 6}
